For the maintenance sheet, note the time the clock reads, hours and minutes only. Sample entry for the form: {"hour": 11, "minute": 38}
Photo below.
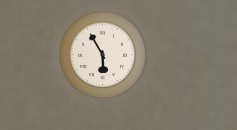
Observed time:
{"hour": 5, "minute": 55}
